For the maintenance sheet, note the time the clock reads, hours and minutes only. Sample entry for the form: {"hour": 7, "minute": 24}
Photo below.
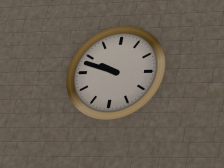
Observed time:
{"hour": 9, "minute": 48}
